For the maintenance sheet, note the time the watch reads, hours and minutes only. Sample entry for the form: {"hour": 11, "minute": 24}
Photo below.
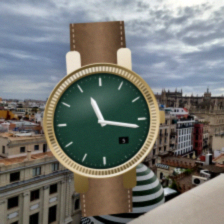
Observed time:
{"hour": 11, "minute": 17}
